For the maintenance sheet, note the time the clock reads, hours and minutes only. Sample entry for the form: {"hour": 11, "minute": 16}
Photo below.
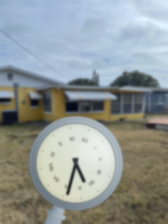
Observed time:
{"hour": 4, "minute": 29}
